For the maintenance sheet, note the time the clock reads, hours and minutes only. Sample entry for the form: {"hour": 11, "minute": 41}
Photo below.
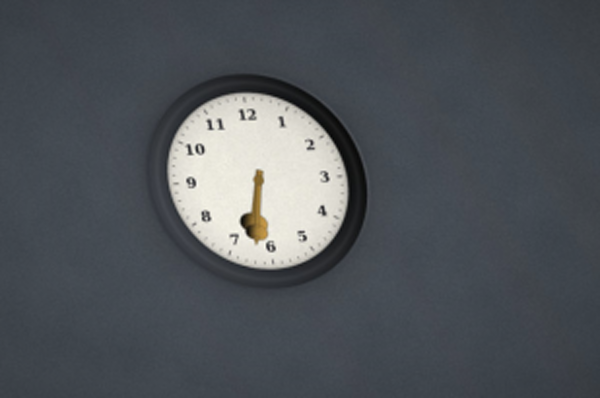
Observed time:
{"hour": 6, "minute": 32}
